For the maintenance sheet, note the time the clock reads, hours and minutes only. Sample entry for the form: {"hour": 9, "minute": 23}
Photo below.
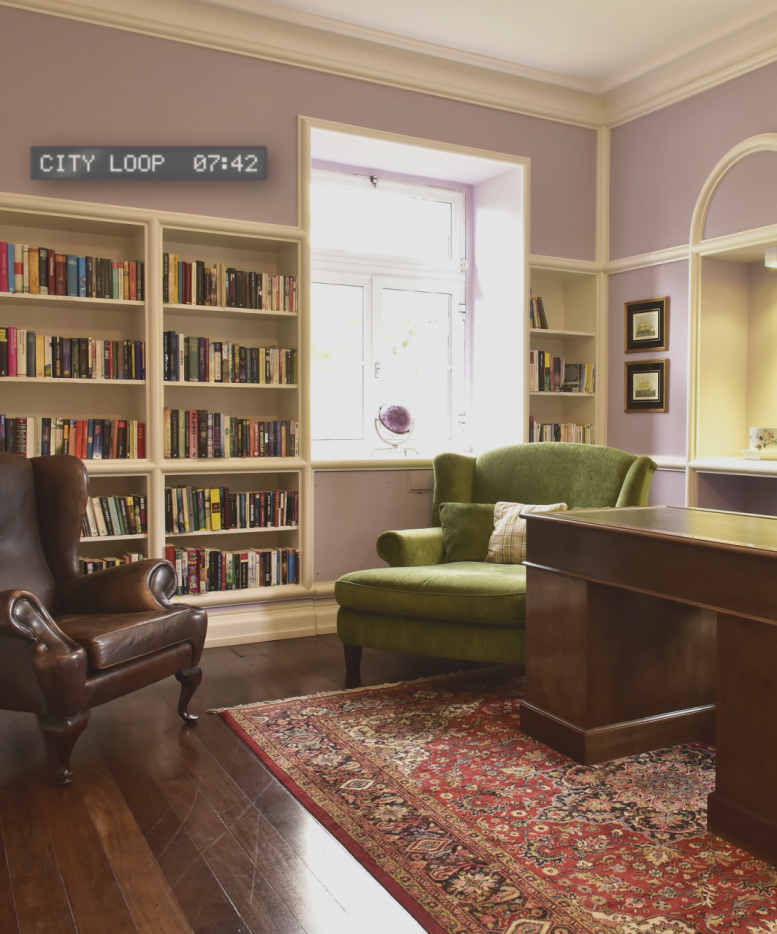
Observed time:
{"hour": 7, "minute": 42}
